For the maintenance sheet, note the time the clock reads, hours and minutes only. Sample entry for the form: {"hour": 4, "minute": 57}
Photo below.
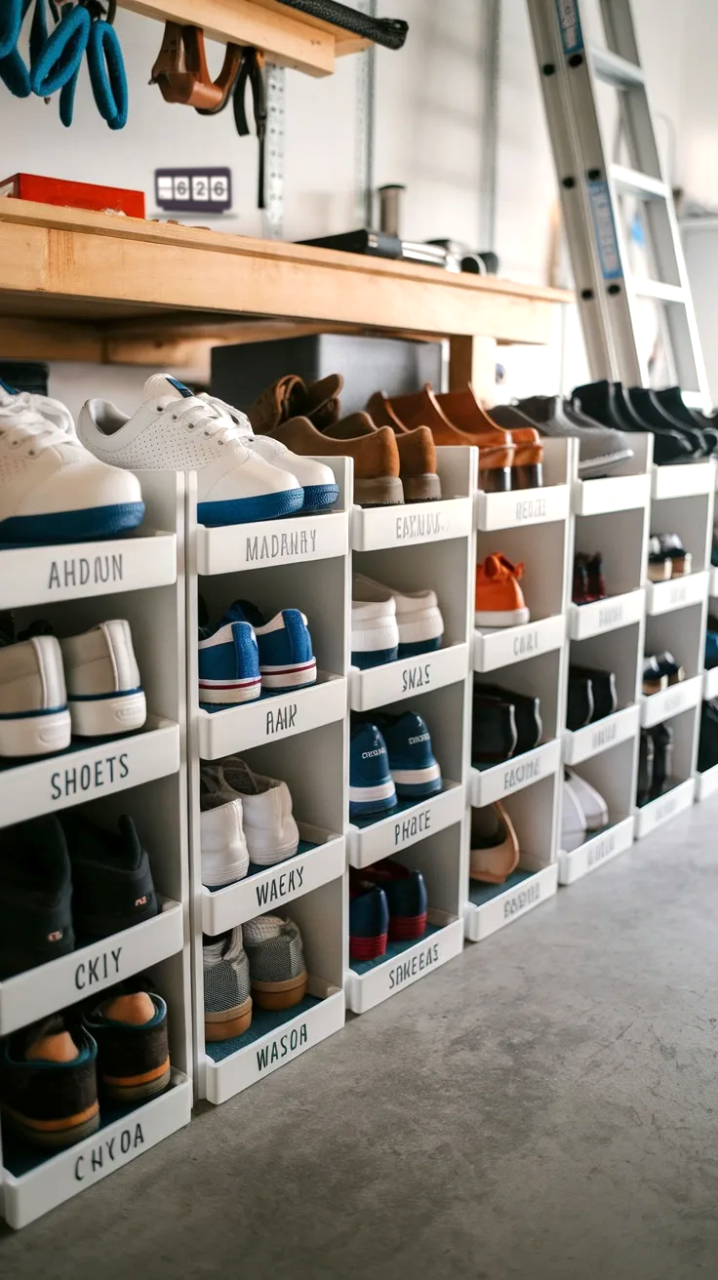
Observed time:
{"hour": 6, "minute": 26}
